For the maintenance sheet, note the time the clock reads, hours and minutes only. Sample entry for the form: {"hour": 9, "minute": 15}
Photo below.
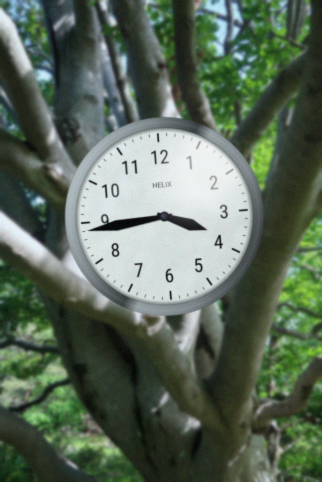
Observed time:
{"hour": 3, "minute": 44}
